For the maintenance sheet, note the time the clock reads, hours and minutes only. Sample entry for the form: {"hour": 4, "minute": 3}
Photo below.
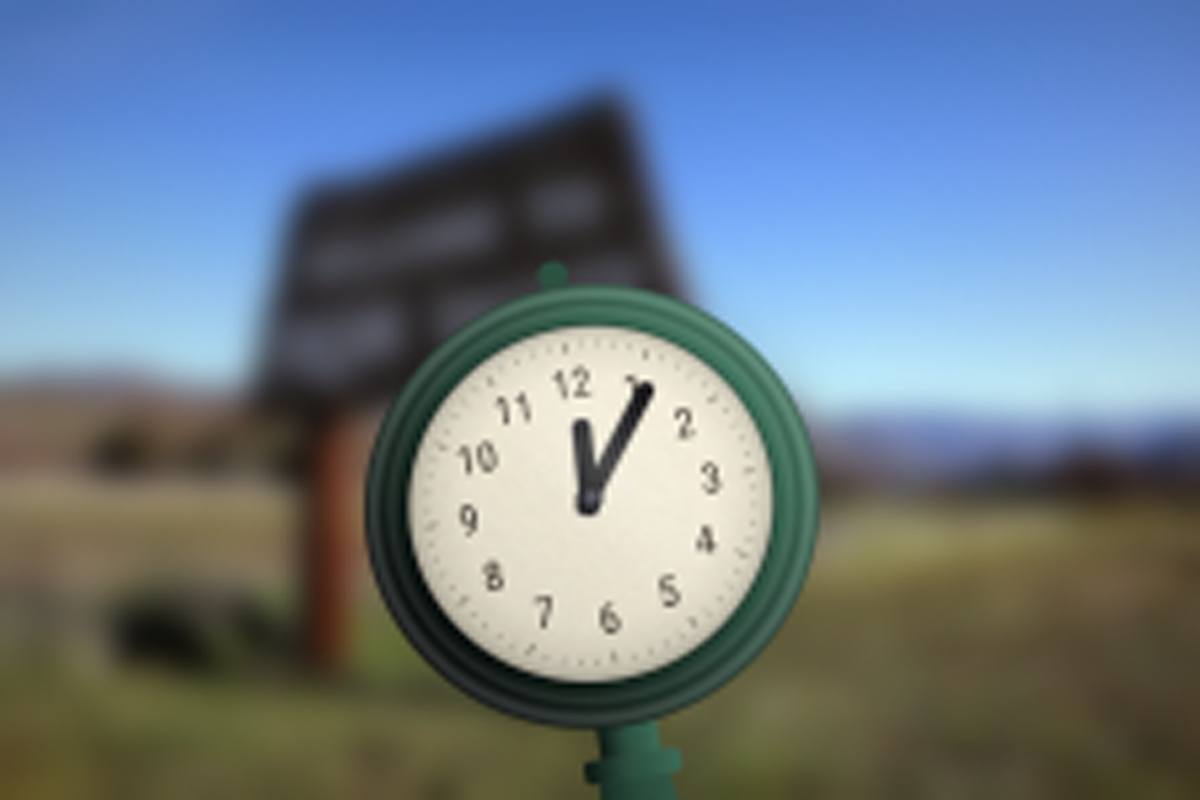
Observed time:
{"hour": 12, "minute": 6}
